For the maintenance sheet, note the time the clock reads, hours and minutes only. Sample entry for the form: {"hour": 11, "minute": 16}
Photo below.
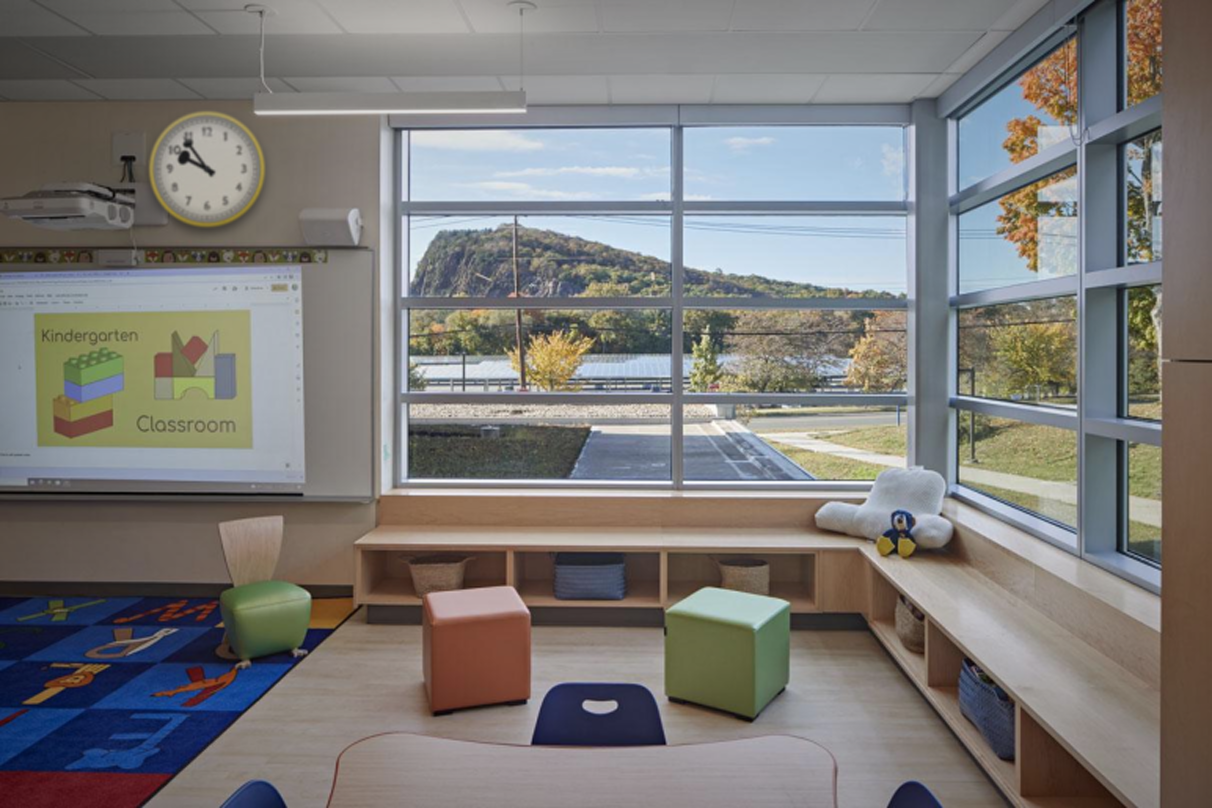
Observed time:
{"hour": 9, "minute": 54}
